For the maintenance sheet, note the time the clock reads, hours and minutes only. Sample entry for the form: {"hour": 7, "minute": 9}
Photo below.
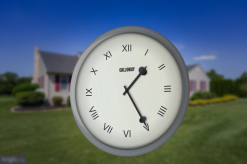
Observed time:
{"hour": 1, "minute": 25}
